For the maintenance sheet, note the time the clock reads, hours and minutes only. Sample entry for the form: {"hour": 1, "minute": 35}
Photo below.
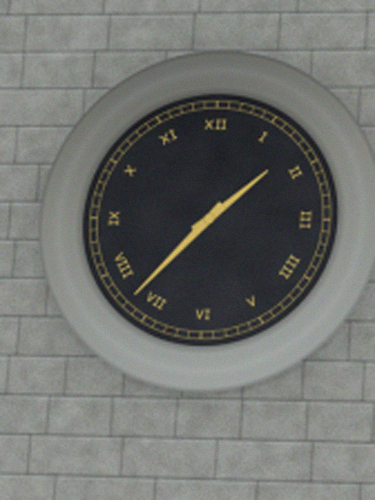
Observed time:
{"hour": 1, "minute": 37}
